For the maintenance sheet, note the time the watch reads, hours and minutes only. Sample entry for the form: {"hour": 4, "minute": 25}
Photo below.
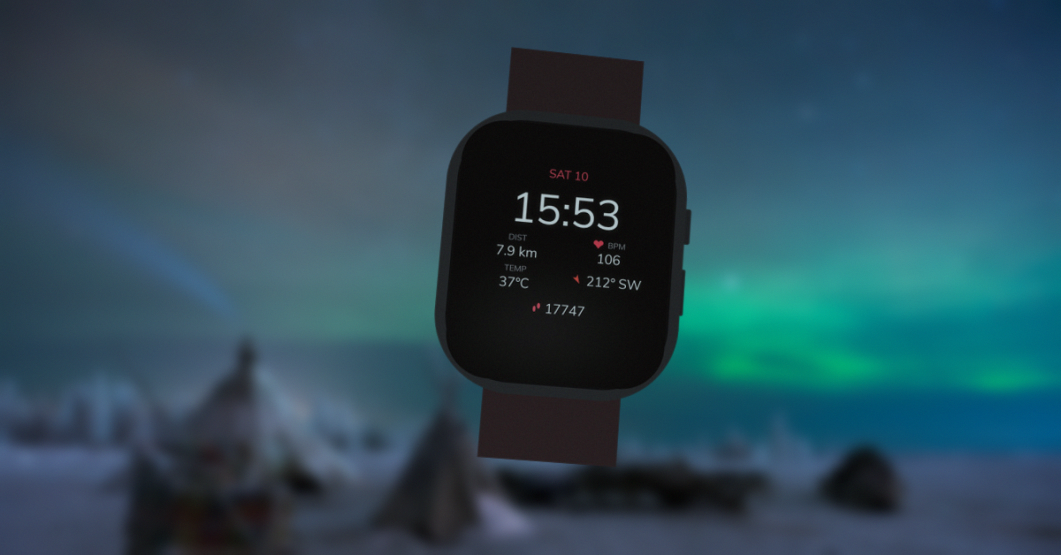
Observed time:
{"hour": 15, "minute": 53}
